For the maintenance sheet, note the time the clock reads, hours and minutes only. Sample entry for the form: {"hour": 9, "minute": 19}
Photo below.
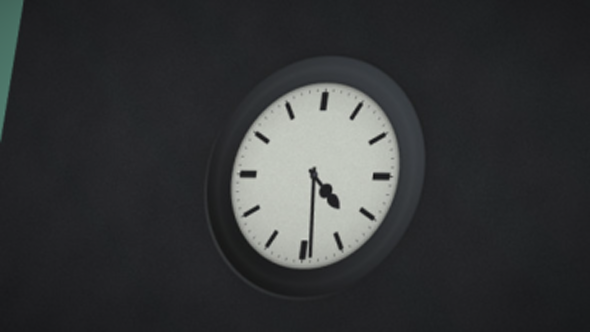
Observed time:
{"hour": 4, "minute": 29}
